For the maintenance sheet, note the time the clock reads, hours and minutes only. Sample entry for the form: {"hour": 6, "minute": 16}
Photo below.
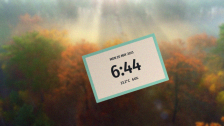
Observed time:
{"hour": 6, "minute": 44}
